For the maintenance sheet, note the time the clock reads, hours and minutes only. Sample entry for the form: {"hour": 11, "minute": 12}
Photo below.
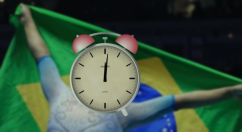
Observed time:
{"hour": 12, "minute": 1}
